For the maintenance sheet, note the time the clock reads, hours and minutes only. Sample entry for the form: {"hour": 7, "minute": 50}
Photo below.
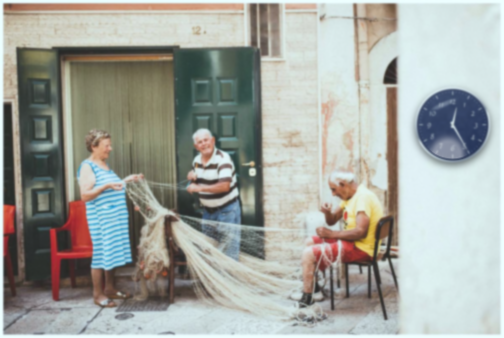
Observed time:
{"hour": 12, "minute": 25}
